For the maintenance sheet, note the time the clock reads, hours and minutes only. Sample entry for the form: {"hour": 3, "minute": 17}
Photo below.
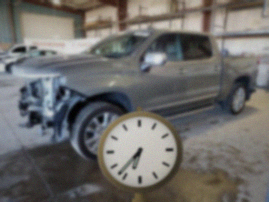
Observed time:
{"hour": 6, "minute": 37}
